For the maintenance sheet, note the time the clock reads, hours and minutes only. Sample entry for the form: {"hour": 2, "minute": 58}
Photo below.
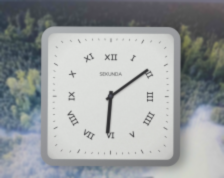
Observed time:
{"hour": 6, "minute": 9}
